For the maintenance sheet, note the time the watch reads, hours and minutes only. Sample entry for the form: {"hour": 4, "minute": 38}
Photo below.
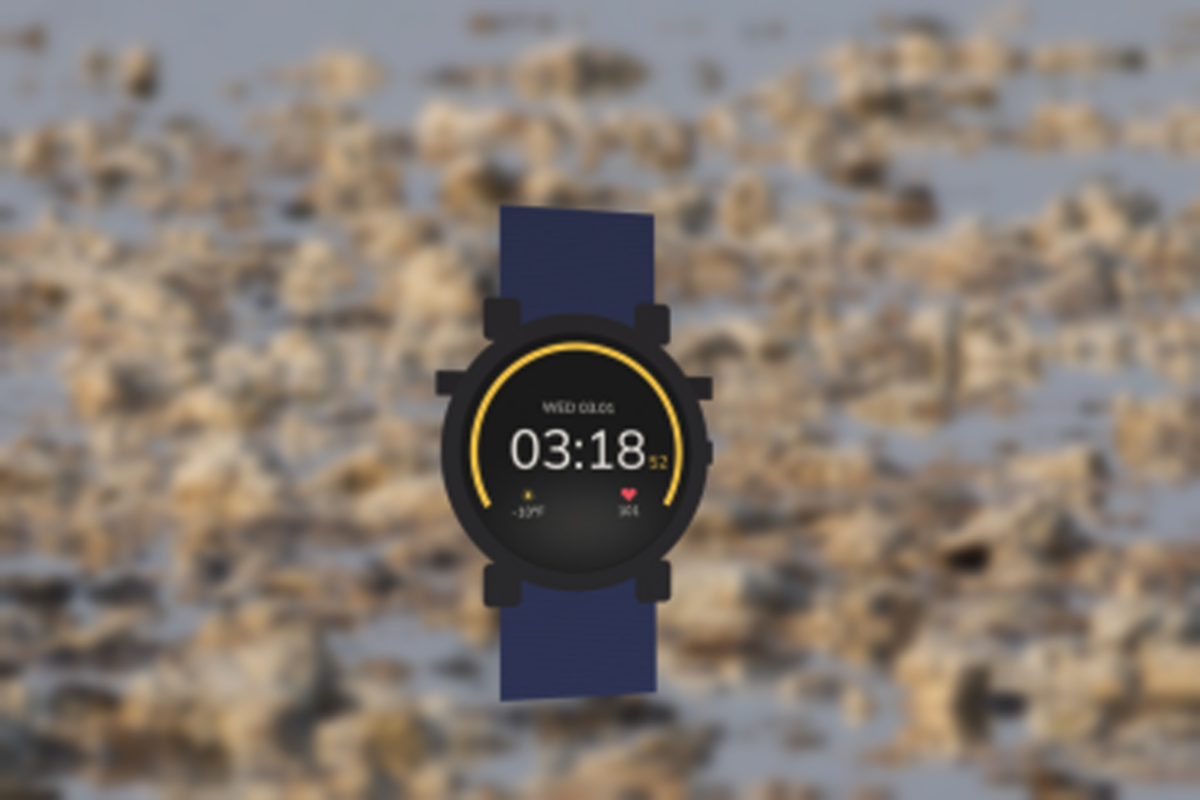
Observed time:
{"hour": 3, "minute": 18}
